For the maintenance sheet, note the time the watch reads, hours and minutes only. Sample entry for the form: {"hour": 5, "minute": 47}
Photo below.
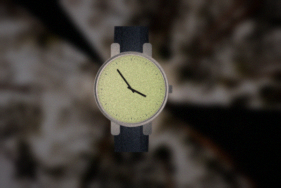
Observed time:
{"hour": 3, "minute": 54}
